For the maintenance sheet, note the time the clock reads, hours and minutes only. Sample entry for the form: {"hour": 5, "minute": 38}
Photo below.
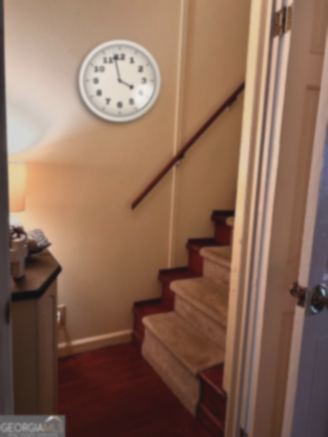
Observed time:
{"hour": 3, "minute": 58}
